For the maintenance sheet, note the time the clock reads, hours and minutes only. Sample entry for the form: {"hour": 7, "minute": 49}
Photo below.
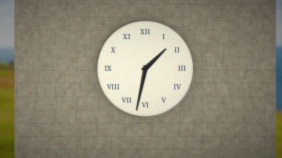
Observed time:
{"hour": 1, "minute": 32}
